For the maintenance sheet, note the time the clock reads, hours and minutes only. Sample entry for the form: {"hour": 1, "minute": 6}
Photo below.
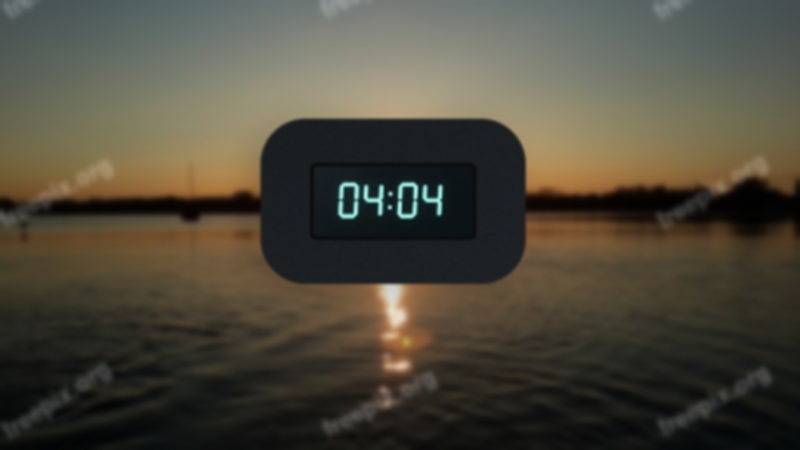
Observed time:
{"hour": 4, "minute": 4}
